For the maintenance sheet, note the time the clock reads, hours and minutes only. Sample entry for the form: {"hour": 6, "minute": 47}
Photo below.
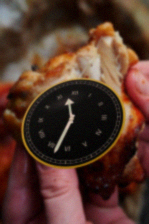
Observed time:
{"hour": 11, "minute": 33}
